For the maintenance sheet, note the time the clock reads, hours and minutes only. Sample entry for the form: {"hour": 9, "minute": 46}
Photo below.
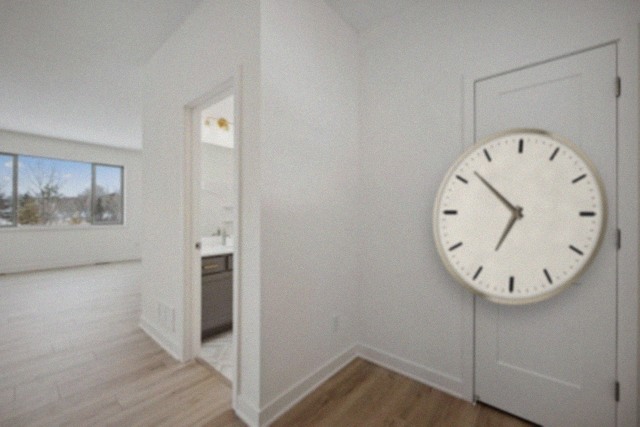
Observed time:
{"hour": 6, "minute": 52}
